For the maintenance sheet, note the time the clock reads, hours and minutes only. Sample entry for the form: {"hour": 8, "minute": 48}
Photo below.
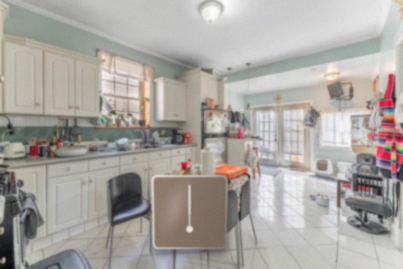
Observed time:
{"hour": 6, "minute": 0}
